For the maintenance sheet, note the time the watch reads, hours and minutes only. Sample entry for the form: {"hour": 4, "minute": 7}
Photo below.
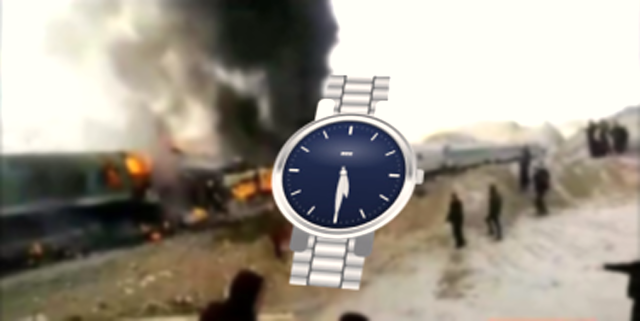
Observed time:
{"hour": 5, "minute": 30}
